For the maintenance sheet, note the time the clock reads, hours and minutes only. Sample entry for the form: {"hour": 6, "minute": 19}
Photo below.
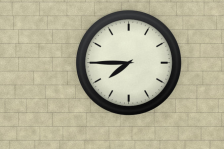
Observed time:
{"hour": 7, "minute": 45}
